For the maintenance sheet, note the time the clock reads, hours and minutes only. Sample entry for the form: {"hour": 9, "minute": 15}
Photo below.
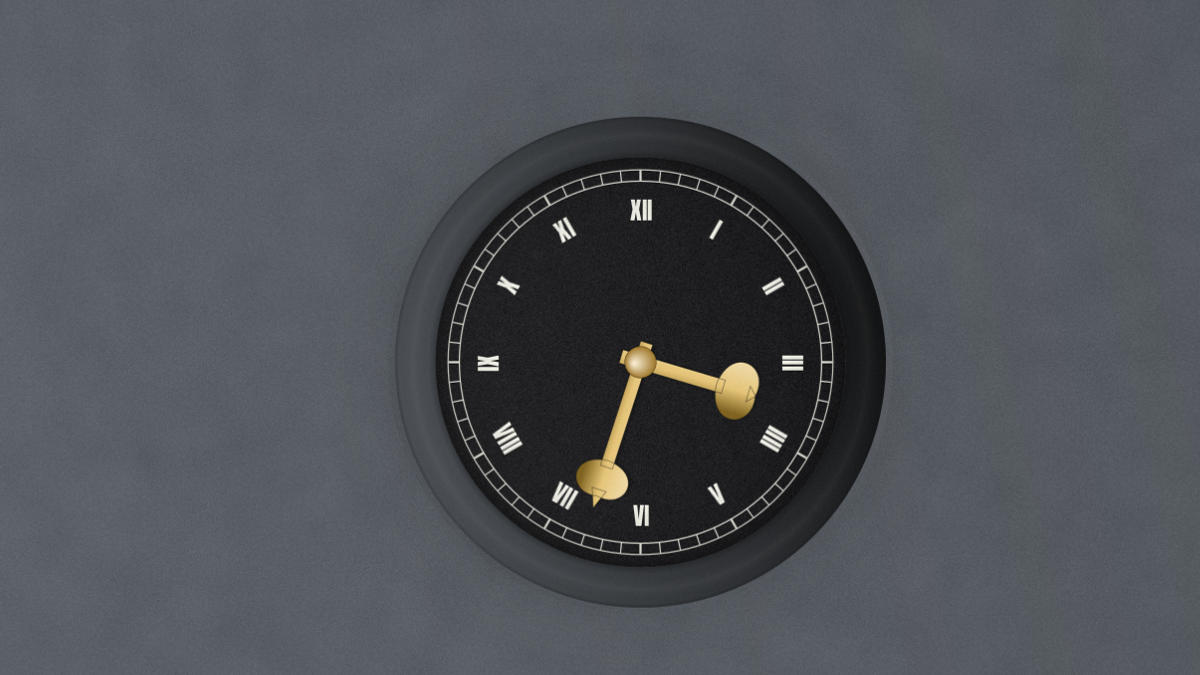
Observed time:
{"hour": 3, "minute": 33}
